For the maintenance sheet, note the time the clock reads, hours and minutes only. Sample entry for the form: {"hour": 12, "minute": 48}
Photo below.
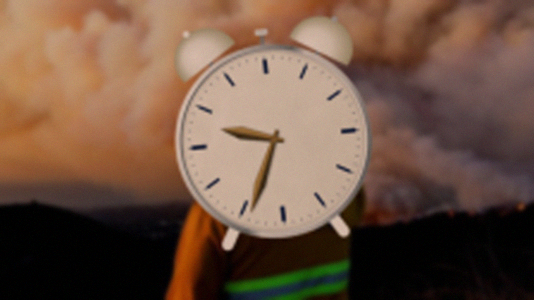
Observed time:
{"hour": 9, "minute": 34}
